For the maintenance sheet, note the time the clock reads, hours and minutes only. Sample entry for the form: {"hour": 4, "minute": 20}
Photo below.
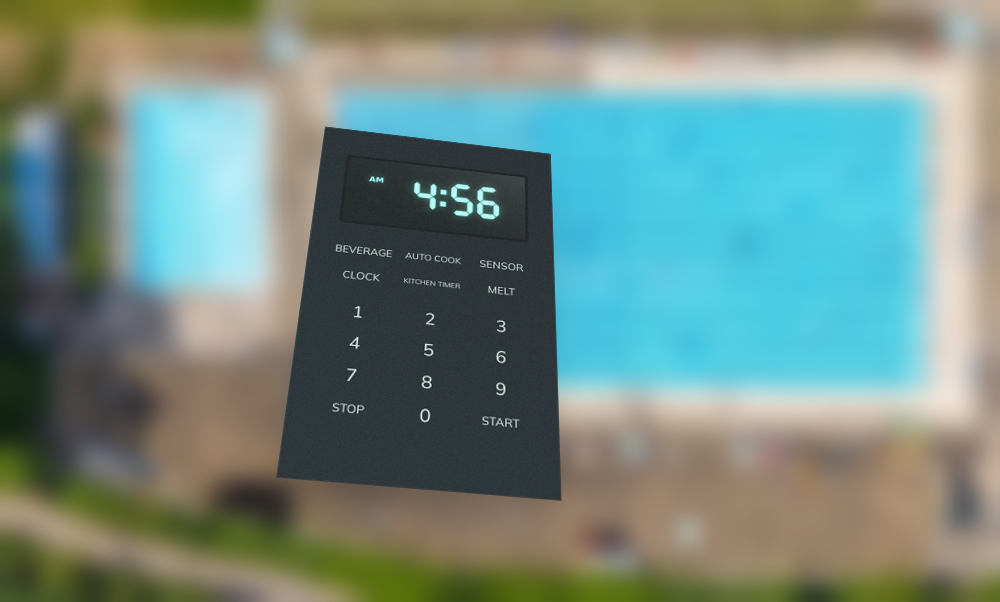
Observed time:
{"hour": 4, "minute": 56}
